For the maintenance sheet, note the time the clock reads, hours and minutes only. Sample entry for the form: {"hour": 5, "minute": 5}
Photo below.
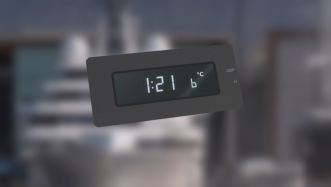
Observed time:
{"hour": 1, "minute": 21}
